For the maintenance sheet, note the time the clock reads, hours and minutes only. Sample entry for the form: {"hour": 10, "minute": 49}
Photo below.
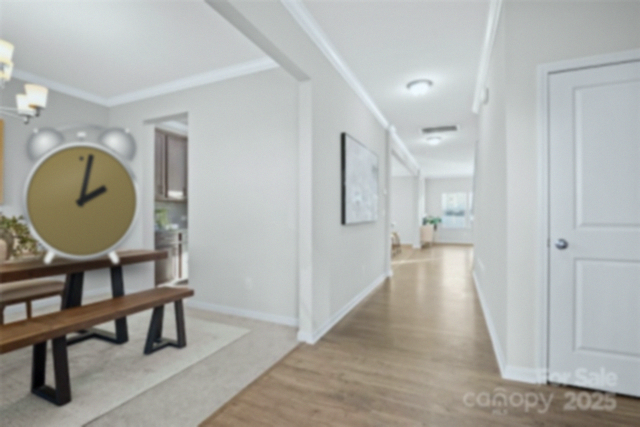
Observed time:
{"hour": 2, "minute": 2}
